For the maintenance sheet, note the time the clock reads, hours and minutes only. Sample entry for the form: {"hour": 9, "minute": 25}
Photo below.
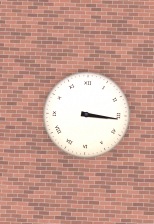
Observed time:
{"hour": 3, "minute": 16}
